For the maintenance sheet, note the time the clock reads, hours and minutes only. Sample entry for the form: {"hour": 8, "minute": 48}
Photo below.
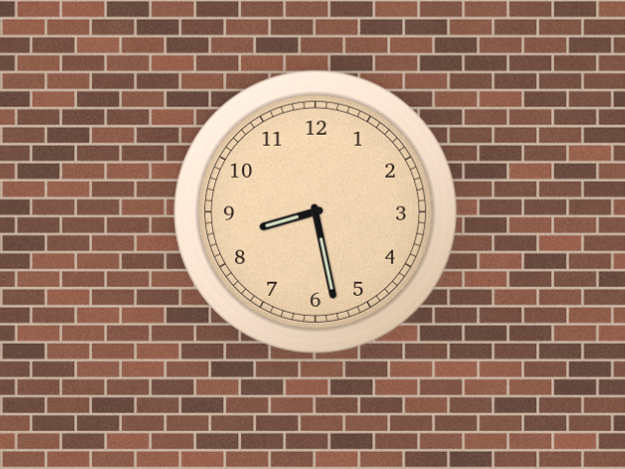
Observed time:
{"hour": 8, "minute": 28}
